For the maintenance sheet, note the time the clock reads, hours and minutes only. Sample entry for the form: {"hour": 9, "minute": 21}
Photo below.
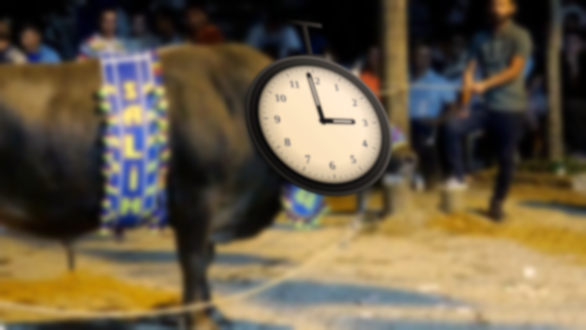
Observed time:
{"hour": 2, "minute": 59}
